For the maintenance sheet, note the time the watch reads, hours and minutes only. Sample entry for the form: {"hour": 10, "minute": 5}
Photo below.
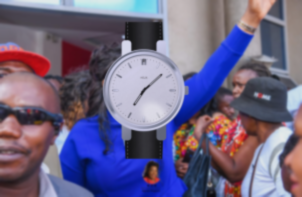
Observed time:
{"hour": 7, "minute": 8}
